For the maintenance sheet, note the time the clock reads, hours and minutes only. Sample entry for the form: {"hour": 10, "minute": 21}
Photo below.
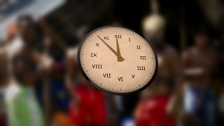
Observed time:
{"hour": 11, "minute": 53}
